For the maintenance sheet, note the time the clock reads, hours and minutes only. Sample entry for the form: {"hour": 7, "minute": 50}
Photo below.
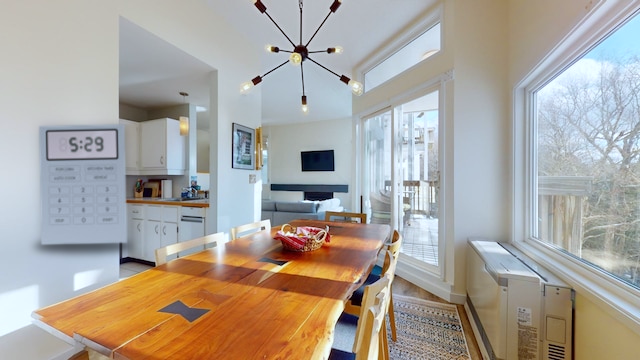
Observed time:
{"hour": 5, "minute": 29}
